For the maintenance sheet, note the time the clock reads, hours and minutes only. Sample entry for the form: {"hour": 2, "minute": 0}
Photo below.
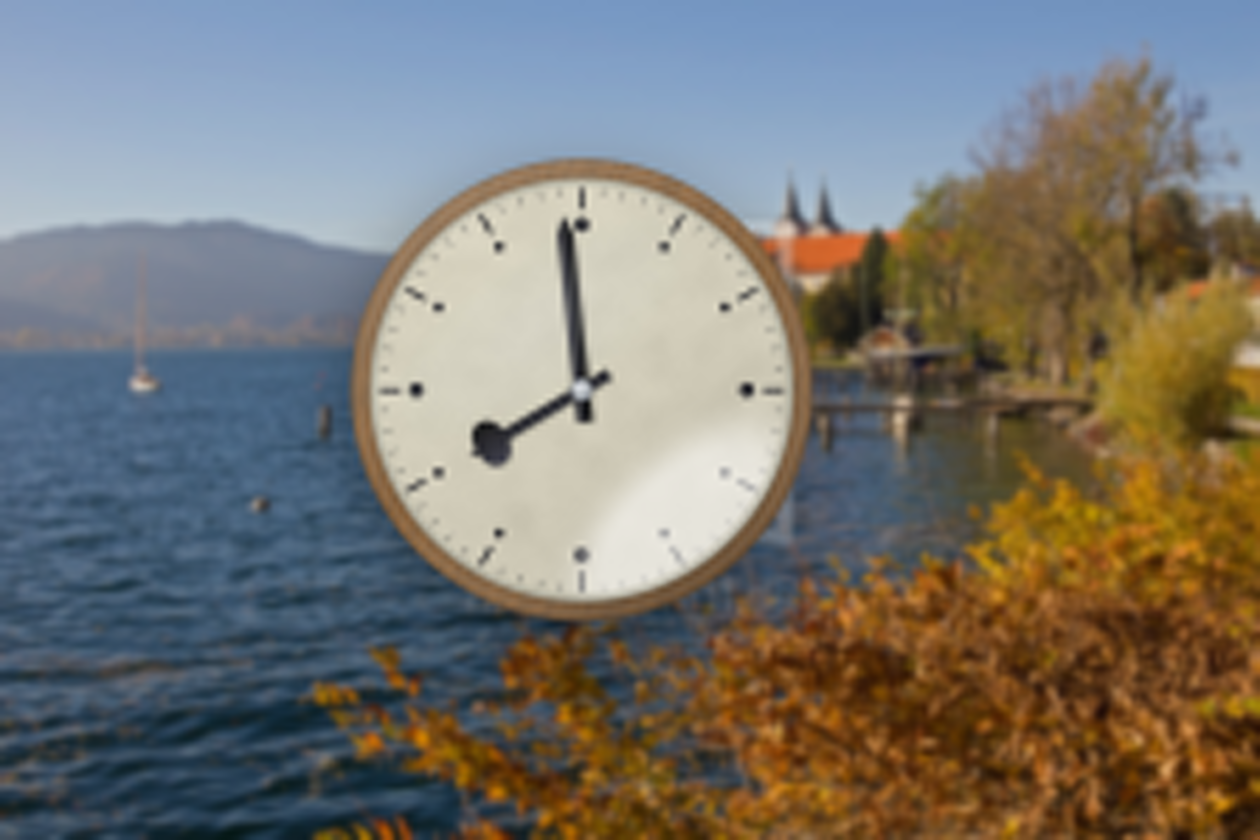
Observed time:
{"hour": 7, "minute": 59}
